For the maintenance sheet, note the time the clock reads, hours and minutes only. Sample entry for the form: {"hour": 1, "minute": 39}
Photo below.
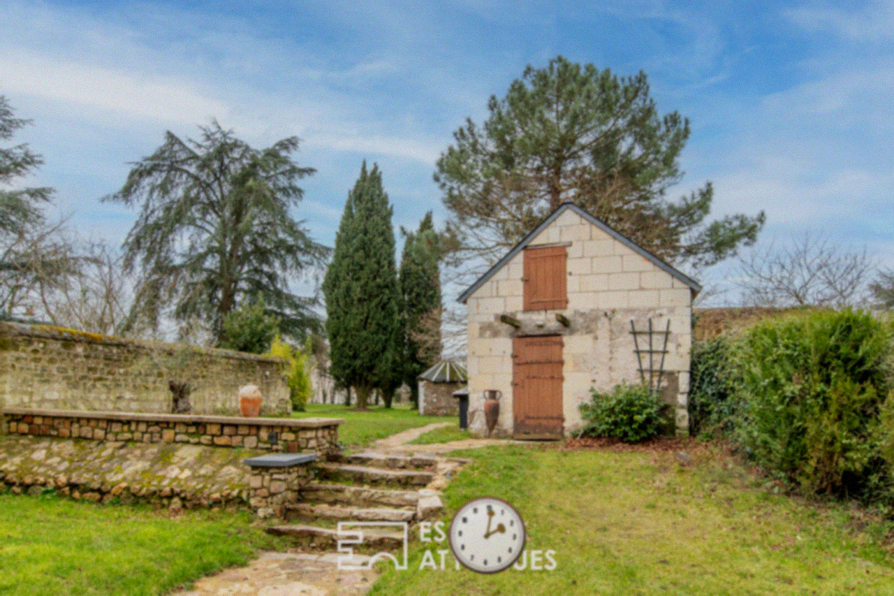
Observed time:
{"hour": 2, "minute": 1}
